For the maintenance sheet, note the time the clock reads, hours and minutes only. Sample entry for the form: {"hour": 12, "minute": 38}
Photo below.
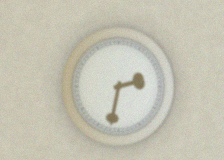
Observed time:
{"hour": 2, "minute": 32}
